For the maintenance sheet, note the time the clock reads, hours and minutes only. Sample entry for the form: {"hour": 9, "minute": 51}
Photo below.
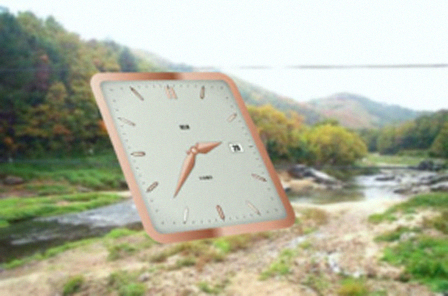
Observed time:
{"hour": 2, "minute": 37}
